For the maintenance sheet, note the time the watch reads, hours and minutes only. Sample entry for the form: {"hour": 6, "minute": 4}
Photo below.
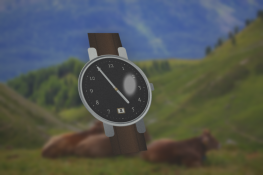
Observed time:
{"hour": 4, "minute": 55}
